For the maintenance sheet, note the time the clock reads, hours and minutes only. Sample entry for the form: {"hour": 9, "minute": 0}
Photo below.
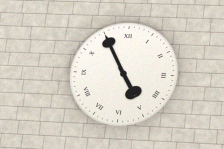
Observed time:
{"hour": 4, "minute": 55}
